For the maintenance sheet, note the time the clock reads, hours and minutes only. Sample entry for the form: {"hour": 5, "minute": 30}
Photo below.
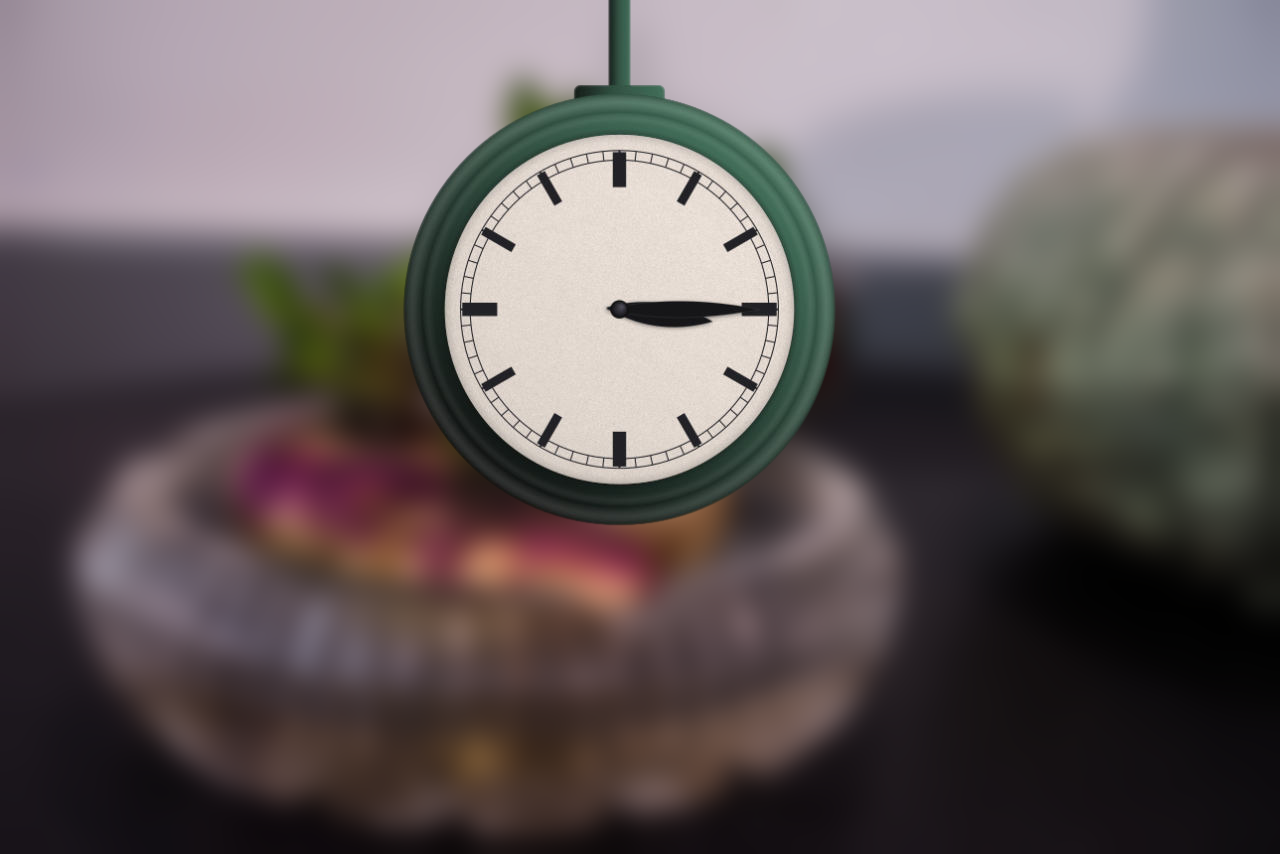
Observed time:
{"hour": 3, "minute": 15}
